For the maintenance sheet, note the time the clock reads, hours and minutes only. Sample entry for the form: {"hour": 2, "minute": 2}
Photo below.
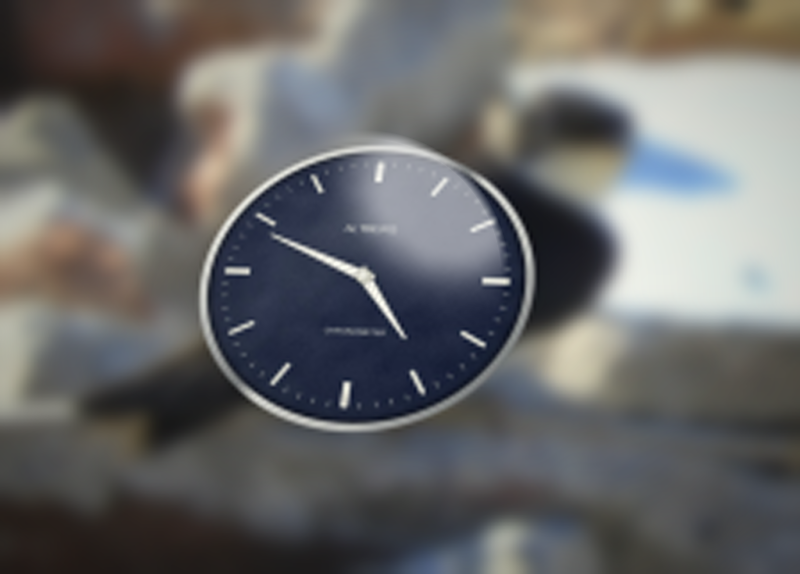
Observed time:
{"hour": 4, "minute": 49}
